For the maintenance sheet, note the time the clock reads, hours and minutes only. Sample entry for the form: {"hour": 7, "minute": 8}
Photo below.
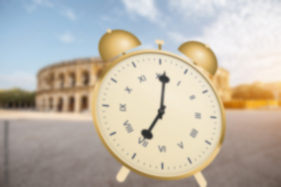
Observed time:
{"hour": 7, "minute": 1}
